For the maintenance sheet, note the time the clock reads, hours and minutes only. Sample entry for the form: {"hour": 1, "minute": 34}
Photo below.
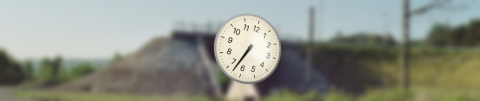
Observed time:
{"hour": 6, "minute": 33}
